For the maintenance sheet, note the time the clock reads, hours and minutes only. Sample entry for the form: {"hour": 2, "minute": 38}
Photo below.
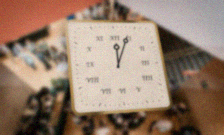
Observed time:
{"hour": 12, "minute": 4}
